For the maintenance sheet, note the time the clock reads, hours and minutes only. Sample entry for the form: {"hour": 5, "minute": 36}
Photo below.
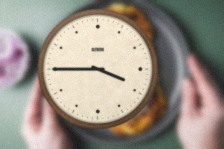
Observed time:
{"hour": 3, "minute": 45}
